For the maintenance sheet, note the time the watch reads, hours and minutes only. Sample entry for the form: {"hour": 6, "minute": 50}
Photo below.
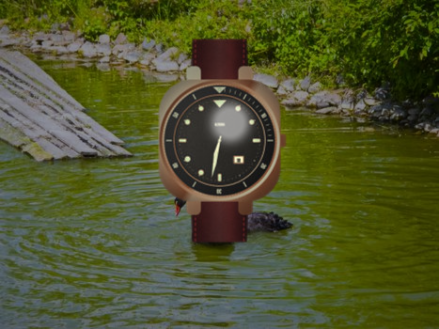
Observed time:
{"hour": 6, "minute": 32}
